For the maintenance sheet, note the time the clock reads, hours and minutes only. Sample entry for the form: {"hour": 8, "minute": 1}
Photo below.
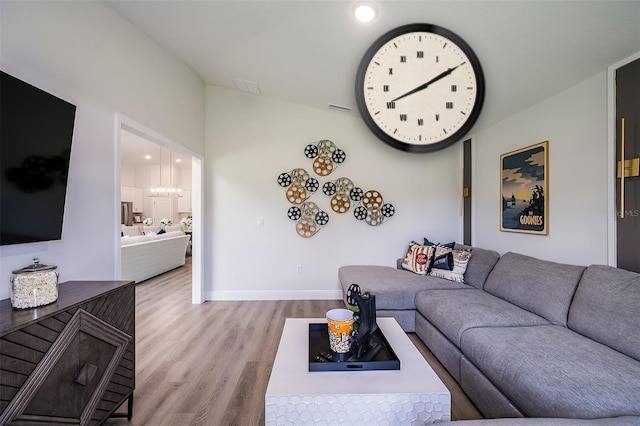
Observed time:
{"hour": 8, "minute": 10}
